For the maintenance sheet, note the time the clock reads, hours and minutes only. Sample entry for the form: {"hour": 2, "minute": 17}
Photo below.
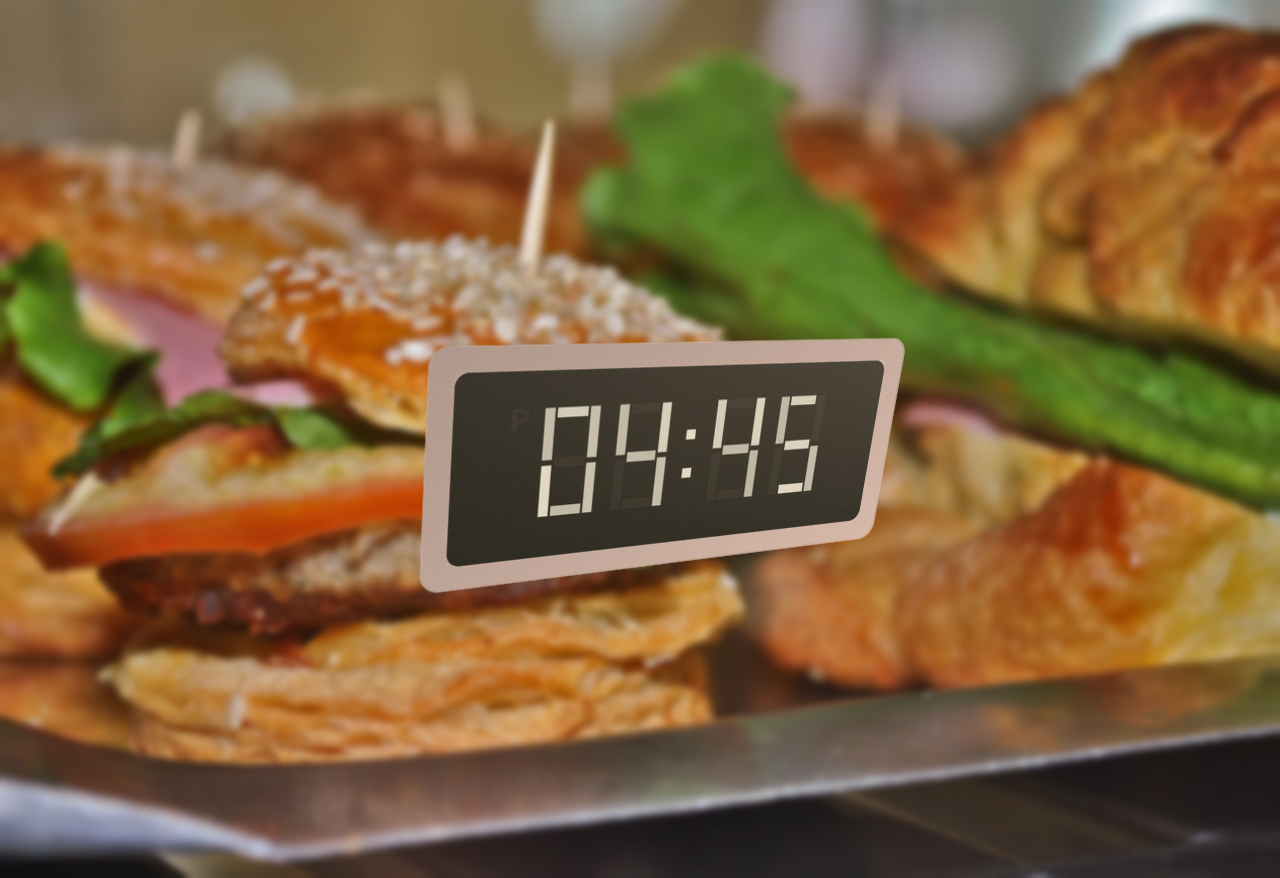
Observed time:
{"hour": 4, "minute": 45}
